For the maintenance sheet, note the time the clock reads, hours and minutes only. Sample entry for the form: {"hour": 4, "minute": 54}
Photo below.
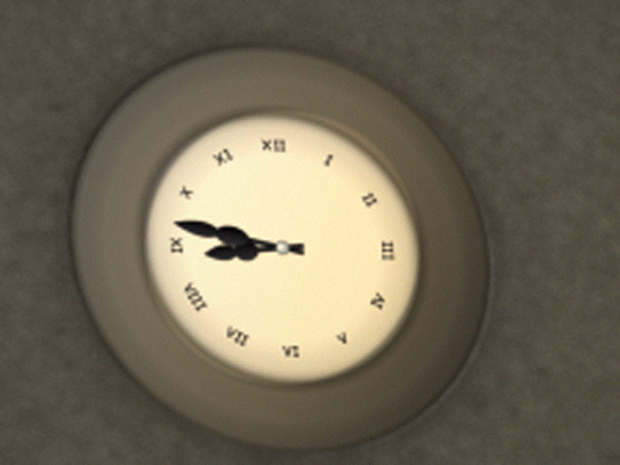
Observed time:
{"hour": 8, "minute": 47}
